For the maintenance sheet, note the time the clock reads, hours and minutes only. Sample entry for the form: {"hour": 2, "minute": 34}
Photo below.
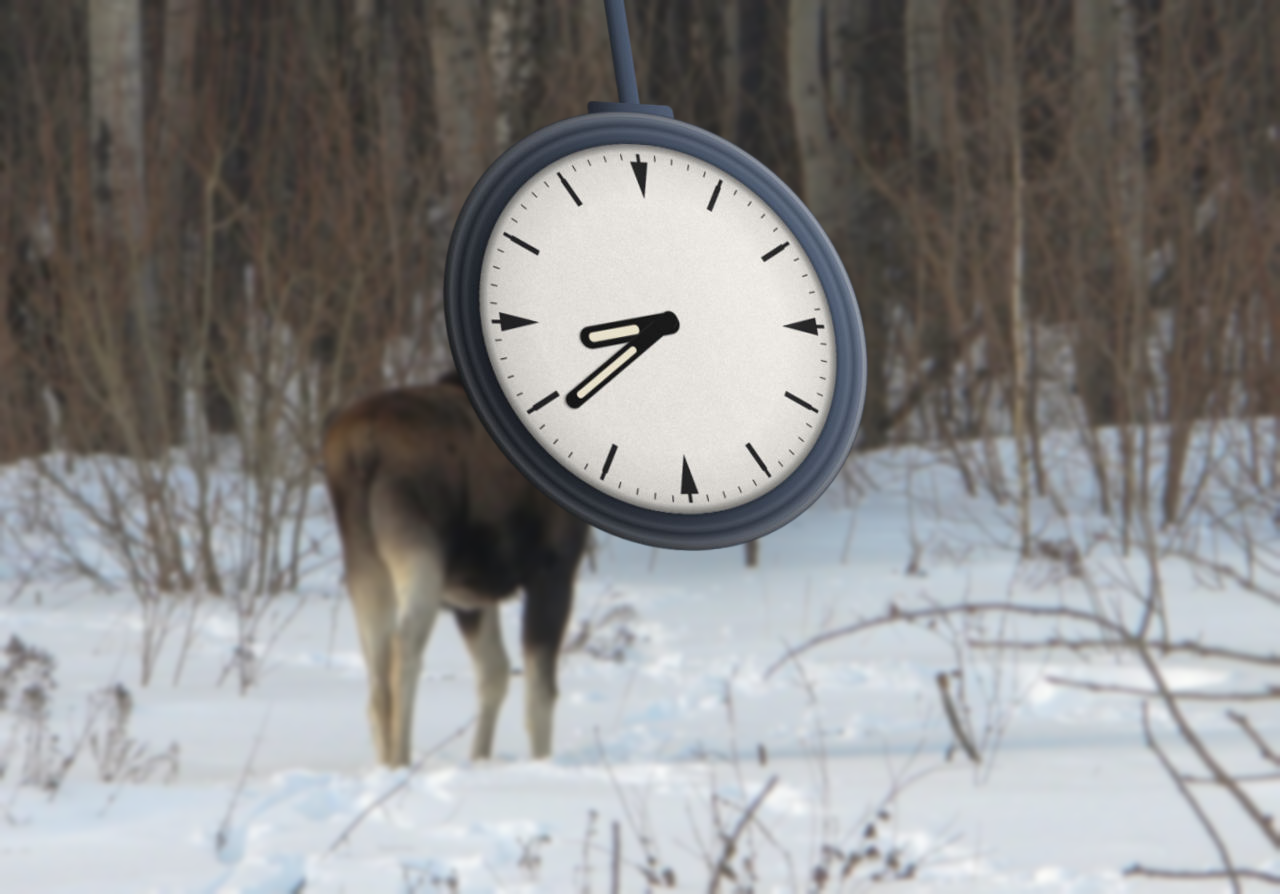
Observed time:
{"hour": 8, "minute": 39}
